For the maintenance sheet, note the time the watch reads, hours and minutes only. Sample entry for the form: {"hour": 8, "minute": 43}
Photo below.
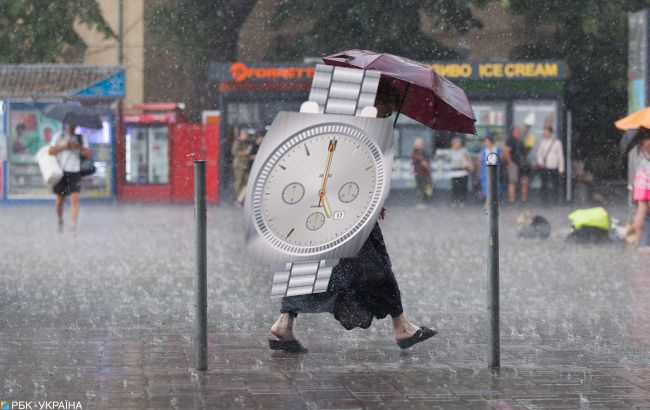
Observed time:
{"hour": 5, "minute": 0}
